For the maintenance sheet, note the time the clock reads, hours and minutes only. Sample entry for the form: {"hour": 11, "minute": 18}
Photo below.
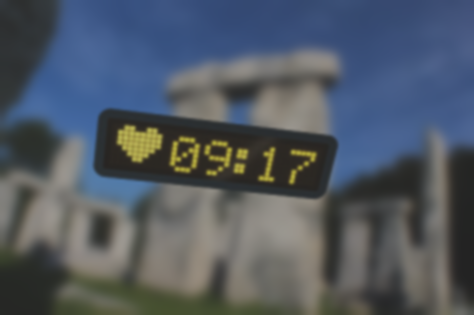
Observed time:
{"hour": 9, "minute": 17}
